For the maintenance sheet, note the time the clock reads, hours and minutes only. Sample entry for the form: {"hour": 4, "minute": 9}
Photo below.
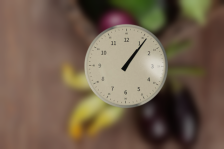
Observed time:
{"hour": 1, "minute": 6}
